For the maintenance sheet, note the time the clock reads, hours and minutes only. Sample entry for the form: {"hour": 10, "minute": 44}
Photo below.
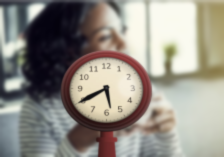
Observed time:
{"hour": 5, "minute": 40}
